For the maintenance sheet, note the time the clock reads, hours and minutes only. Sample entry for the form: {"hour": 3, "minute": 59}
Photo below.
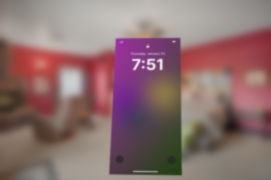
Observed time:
{"hour": 7, "minute": 51}
